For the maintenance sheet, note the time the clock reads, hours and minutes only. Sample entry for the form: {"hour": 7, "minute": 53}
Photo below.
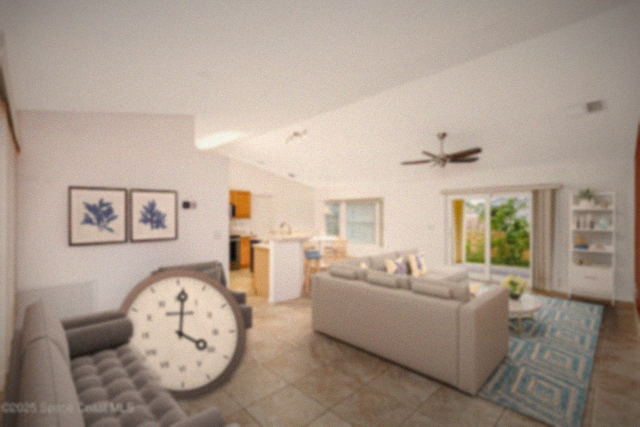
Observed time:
{"hour": 4, "minute": 1}
